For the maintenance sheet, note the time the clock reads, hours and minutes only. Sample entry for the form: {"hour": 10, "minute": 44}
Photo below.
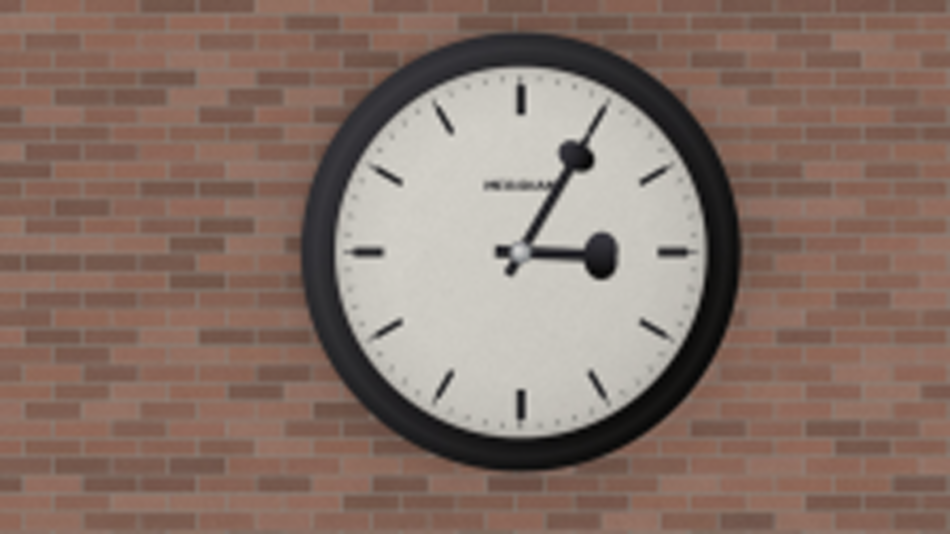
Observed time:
{"hour": 3, "minute": 5}
